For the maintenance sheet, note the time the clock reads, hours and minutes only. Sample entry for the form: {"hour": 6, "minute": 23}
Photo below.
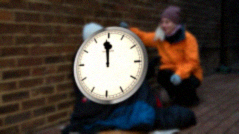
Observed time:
{"hour": 11, "minute": 59}
